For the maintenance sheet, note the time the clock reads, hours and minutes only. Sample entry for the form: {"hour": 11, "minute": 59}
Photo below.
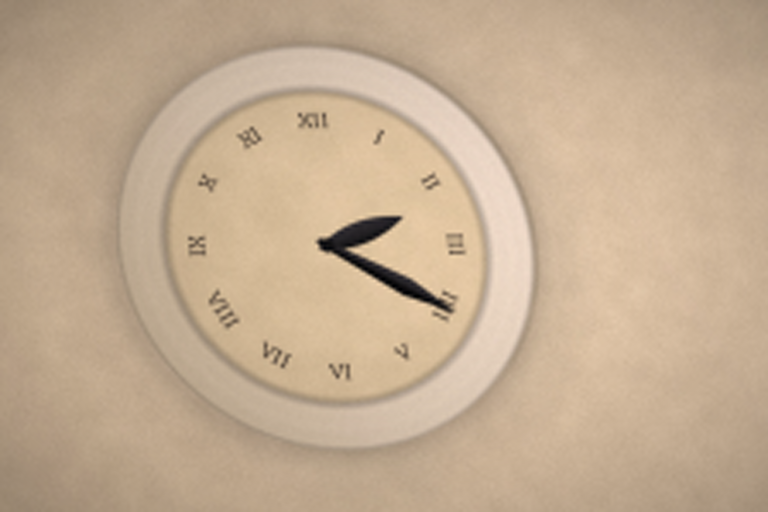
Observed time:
{"hour": 2, "minute": 20}
